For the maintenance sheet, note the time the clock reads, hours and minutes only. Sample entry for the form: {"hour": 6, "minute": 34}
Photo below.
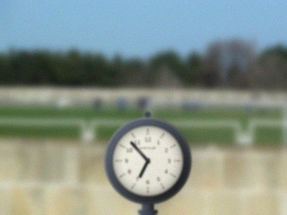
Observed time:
{"hour": 6, "minute": 53}
